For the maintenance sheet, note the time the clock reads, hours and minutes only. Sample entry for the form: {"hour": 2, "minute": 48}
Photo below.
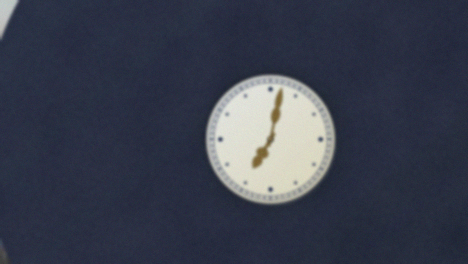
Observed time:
{"hour": 7, "minute": 2}
